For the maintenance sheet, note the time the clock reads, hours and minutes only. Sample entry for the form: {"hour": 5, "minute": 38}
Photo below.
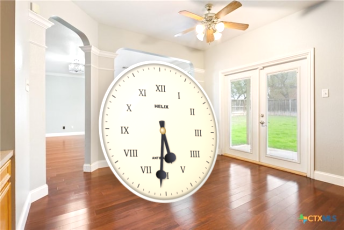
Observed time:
{"hour": 5, "minute": 31}
